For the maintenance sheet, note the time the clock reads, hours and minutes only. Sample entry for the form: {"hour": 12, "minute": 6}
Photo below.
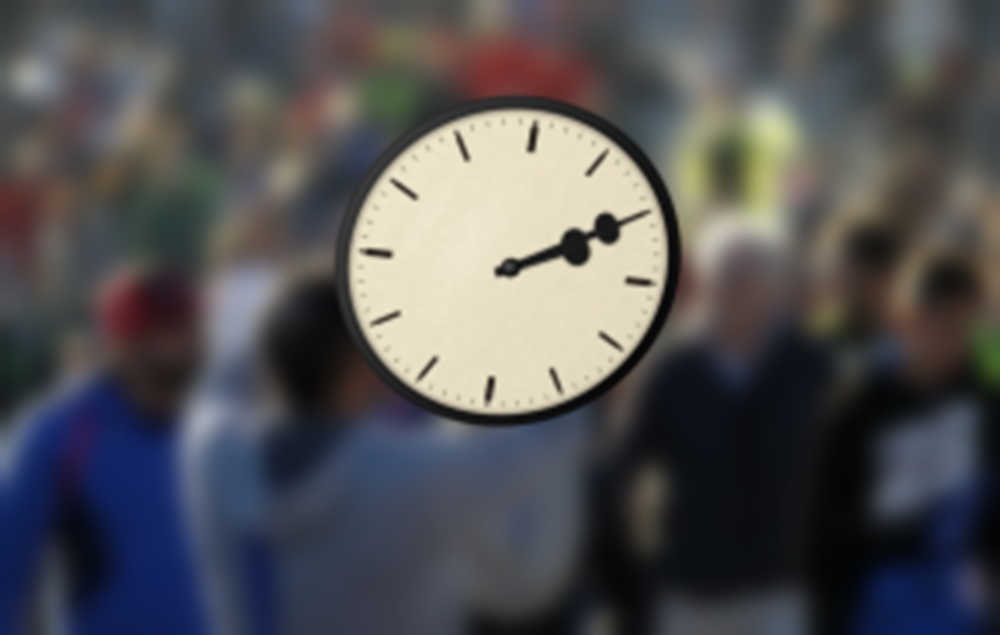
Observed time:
{"hour": 2, "minute": 10}
